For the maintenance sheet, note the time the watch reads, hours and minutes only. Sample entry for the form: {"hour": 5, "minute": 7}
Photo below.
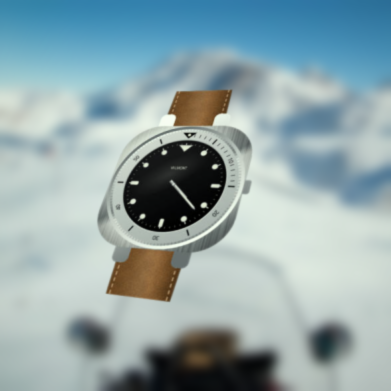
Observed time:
{"hour": 4, "minute": 22}
